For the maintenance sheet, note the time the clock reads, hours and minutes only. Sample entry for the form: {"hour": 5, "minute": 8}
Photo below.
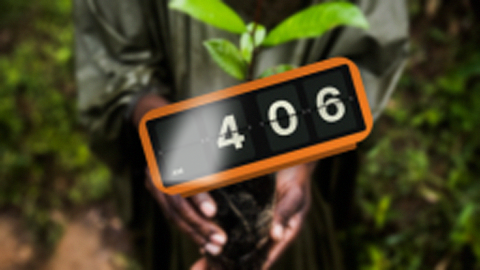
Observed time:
{"hour": 4, "minute": 6}
